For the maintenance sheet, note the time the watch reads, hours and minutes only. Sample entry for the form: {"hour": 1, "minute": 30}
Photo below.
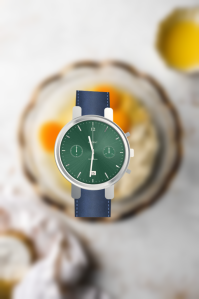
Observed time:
{"hour": 11, "minute": 31}
